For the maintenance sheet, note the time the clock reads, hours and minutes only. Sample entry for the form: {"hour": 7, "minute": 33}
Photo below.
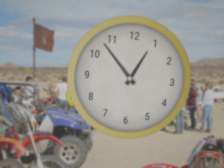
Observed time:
{"hour": 12, "minute": 53}
